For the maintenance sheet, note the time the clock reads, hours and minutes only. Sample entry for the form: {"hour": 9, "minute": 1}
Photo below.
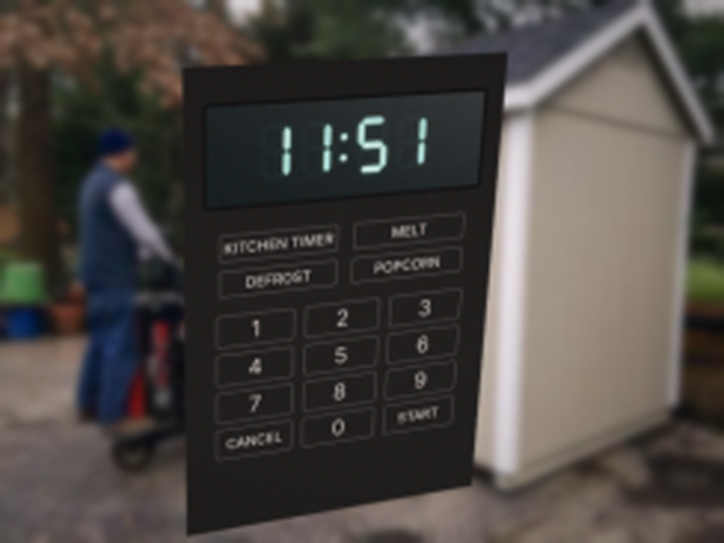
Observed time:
{"hour": 11, "minute": 51}
